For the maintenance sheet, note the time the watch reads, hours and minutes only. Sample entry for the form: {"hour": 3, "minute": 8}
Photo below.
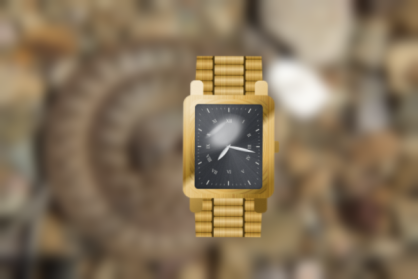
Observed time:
{"hour": 7, "minute": 17}
